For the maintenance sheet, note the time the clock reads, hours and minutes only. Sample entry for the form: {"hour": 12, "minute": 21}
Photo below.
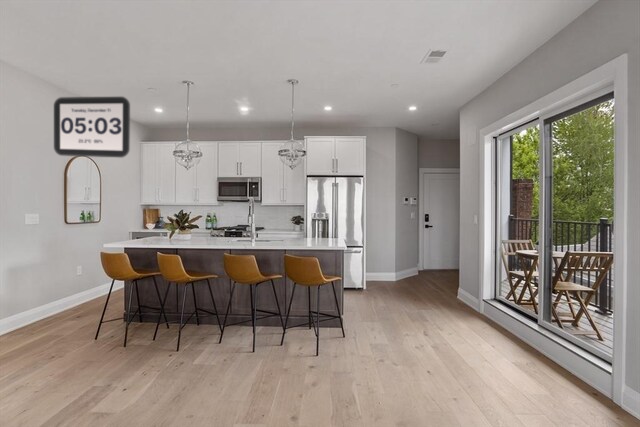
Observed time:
{"hour": 5, "minute": 3}
